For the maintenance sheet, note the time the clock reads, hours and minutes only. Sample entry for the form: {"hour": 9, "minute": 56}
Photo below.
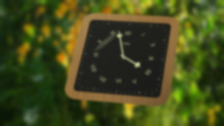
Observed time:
{"hour": 3, "minute": 57}
